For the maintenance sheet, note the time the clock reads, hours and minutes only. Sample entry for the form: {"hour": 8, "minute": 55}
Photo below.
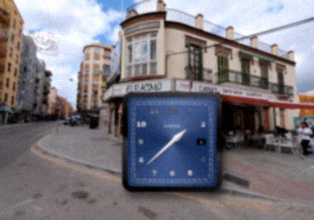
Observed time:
{"hour": 1, "minute": 38}
